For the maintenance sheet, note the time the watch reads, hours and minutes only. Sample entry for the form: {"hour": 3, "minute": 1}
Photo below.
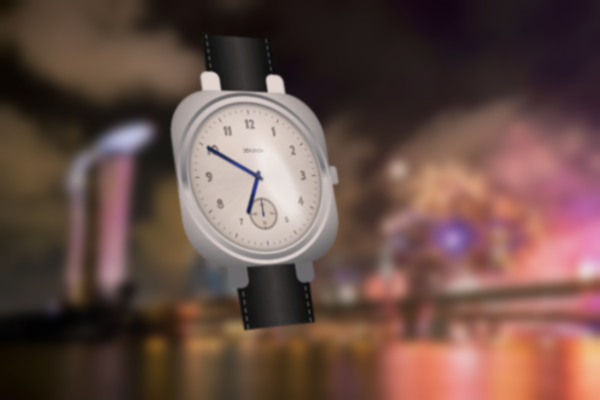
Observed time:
{"hour": 6, "minute": 50}
